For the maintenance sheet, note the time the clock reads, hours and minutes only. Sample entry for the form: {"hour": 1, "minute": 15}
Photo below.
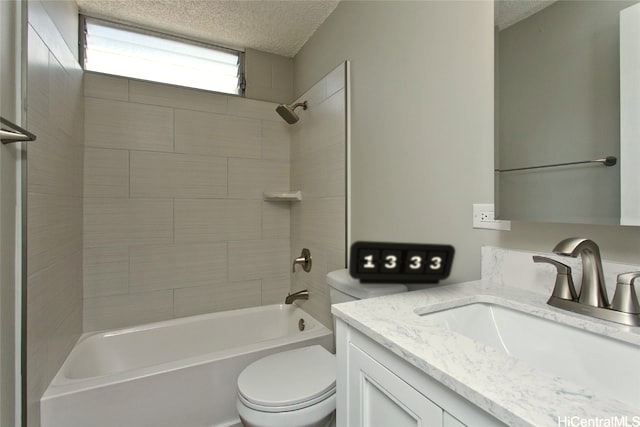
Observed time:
{"hour": 13, "minute": 33}
